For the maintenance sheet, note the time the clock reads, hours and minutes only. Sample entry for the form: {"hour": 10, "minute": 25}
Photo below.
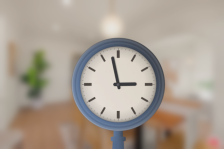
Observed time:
{"hour": 2, "minute": 58}
